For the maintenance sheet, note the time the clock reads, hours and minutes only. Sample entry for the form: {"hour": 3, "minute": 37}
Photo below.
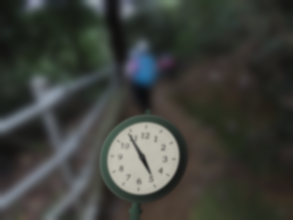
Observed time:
{"hour": 4, "minute": 54}
